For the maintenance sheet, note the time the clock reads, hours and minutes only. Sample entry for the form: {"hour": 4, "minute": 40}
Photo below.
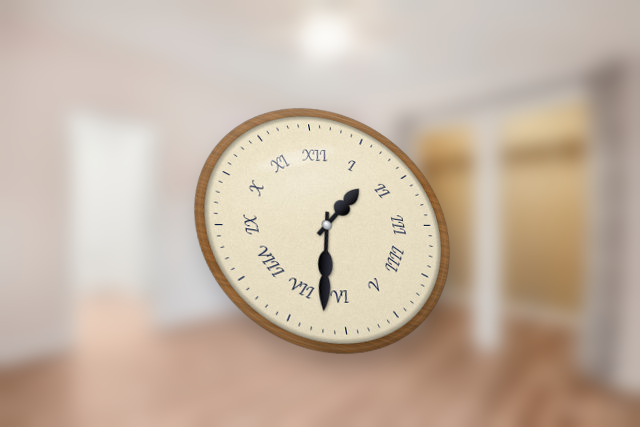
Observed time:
{"hour": 1, "minute": 32}
